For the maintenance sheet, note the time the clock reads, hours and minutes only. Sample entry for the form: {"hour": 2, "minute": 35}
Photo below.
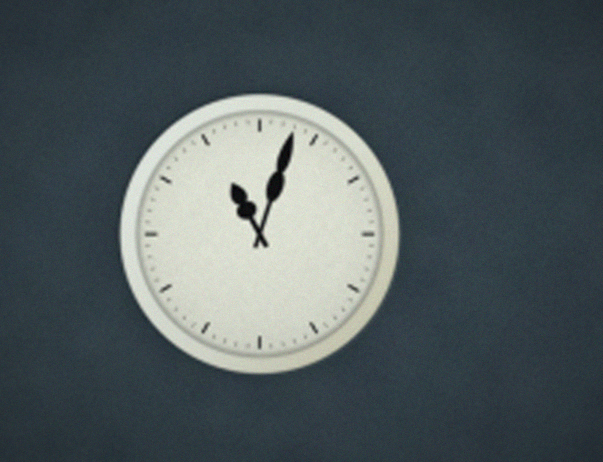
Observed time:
{"hour": 11, "minute": 3}
